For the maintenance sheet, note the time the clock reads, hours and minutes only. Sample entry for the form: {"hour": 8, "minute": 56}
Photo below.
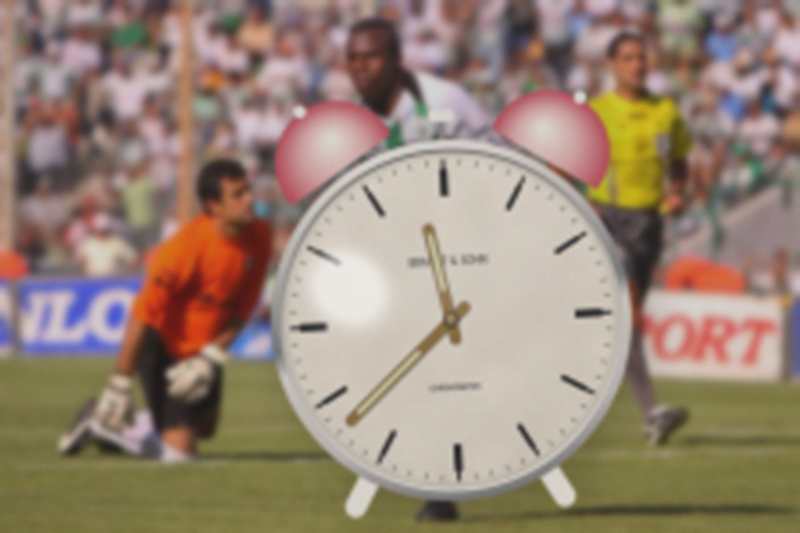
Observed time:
{"hour": 11, "minute": 38}
